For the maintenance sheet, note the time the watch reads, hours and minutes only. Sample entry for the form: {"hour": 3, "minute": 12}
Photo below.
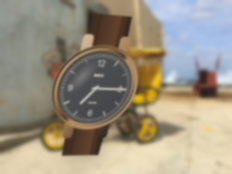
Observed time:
{"hour": 7, "minute": 15}
